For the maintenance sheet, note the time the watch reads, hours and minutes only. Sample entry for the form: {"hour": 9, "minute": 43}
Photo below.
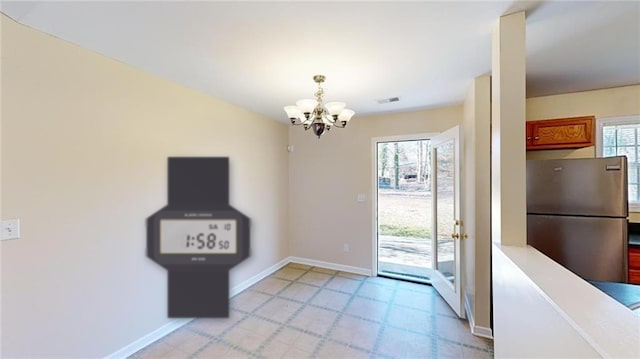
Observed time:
{"hour": 1, "minute": 58}
